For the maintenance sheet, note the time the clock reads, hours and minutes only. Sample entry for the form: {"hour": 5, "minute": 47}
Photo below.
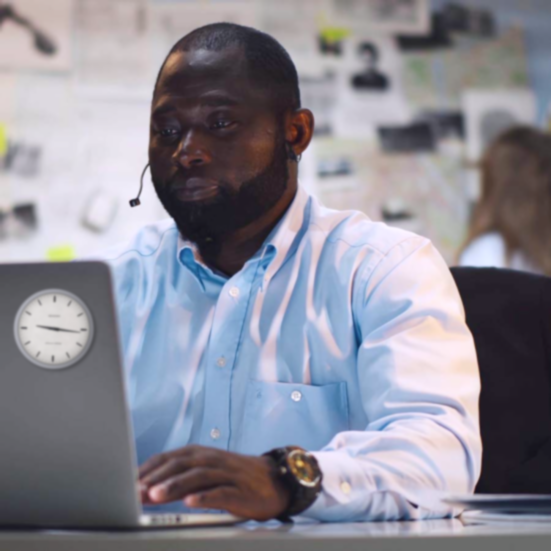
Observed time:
{"hour": 9, "minute": 16}
